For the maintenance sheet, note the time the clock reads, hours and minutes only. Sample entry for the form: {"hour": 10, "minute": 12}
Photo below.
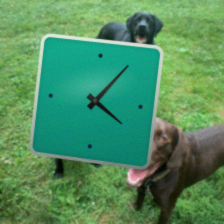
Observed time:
{"hour": 4, "minute": 6}
